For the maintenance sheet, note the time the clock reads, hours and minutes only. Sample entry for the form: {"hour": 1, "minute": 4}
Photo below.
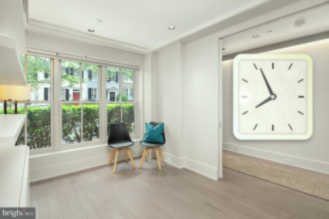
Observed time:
{"hour": 7, "minute": 56}
